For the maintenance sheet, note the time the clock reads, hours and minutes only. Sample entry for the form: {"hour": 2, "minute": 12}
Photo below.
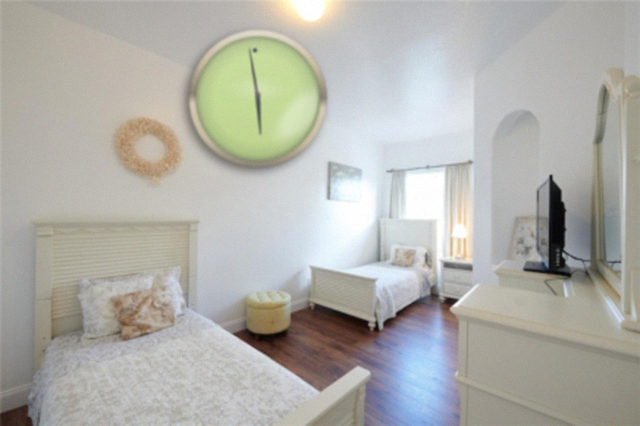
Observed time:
{"hour": 5, "minute": 59}
